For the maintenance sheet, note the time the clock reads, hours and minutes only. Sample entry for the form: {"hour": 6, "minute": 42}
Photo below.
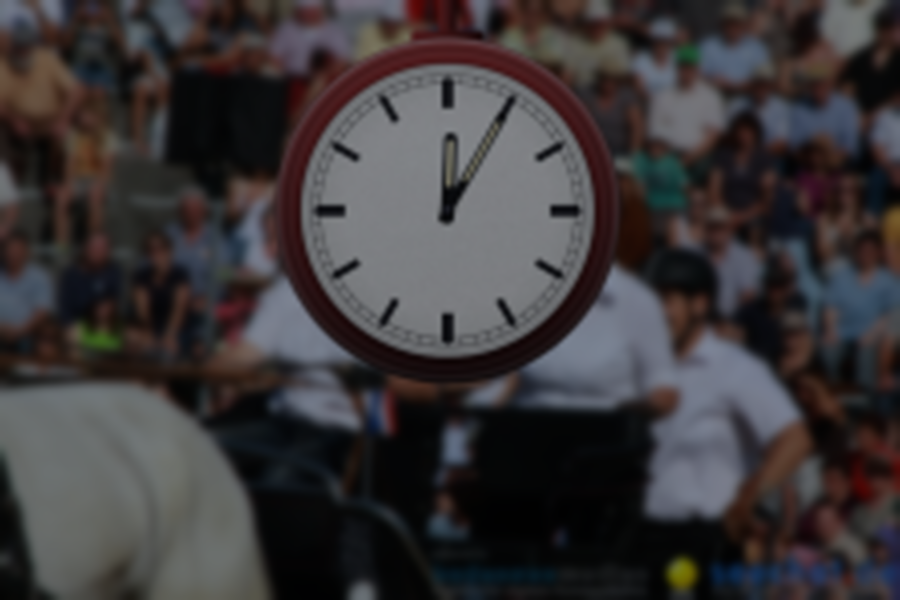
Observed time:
{"hour": 12, "minute": 5}
